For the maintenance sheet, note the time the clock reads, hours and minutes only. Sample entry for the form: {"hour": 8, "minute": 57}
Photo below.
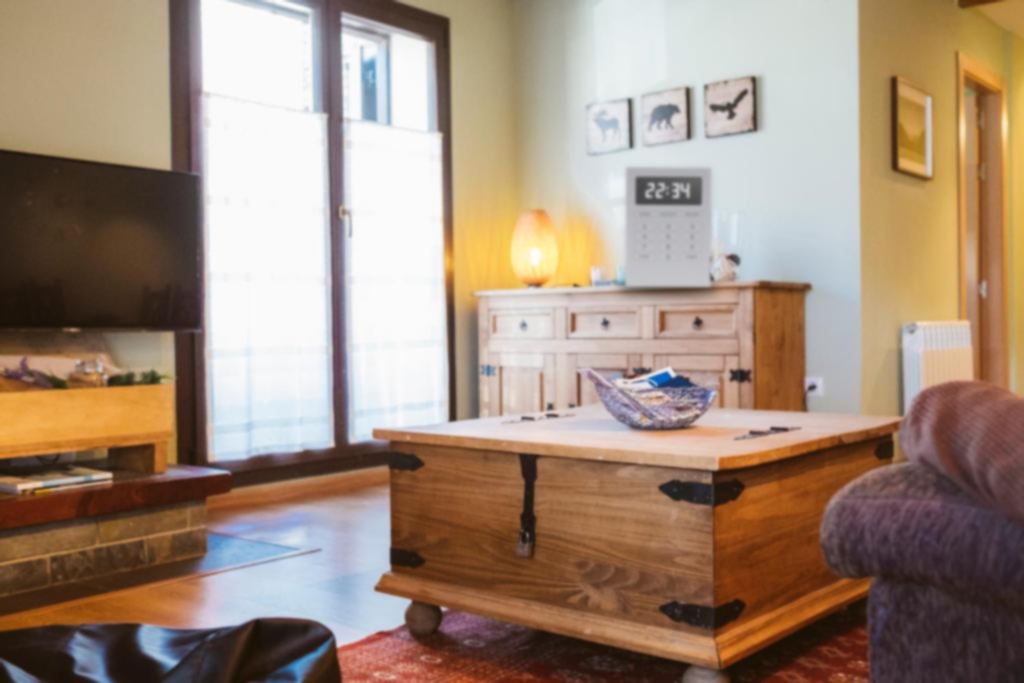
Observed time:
{"hour": 22, "minute": 34}
